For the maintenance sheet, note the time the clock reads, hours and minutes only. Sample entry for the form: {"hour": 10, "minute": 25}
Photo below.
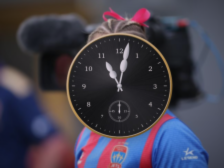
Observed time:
{"hour": 11, "minute": 2}
